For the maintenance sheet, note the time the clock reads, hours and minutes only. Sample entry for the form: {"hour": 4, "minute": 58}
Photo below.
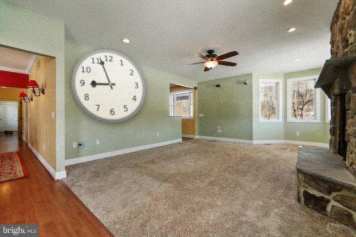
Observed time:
{"hour": 8, "minute": 57}
